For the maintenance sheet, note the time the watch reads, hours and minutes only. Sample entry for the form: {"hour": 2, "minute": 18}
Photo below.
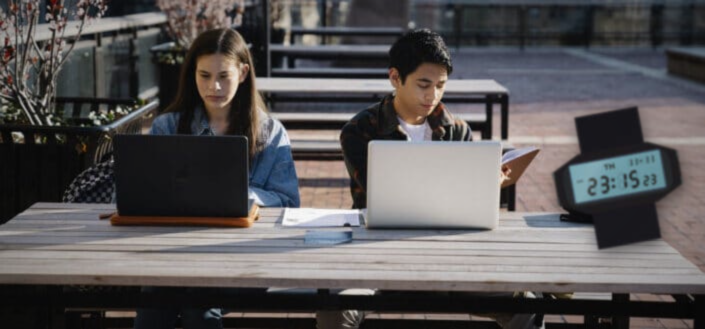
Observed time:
{"hour": 23, "minute": 15}
